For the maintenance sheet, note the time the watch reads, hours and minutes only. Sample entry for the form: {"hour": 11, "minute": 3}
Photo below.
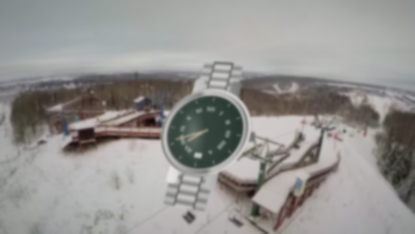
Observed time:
{"hour": 7, "minute": 41}
